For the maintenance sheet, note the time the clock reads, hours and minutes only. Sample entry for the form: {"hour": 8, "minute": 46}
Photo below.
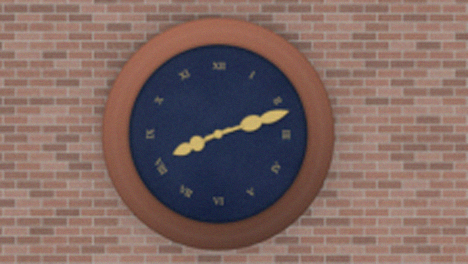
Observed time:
{"hour": 8, "minute": 12}
